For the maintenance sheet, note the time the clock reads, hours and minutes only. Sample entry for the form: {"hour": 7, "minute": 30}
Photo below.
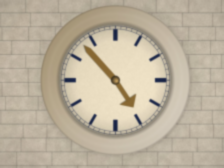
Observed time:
{"hour": 4, "minute": 53}
